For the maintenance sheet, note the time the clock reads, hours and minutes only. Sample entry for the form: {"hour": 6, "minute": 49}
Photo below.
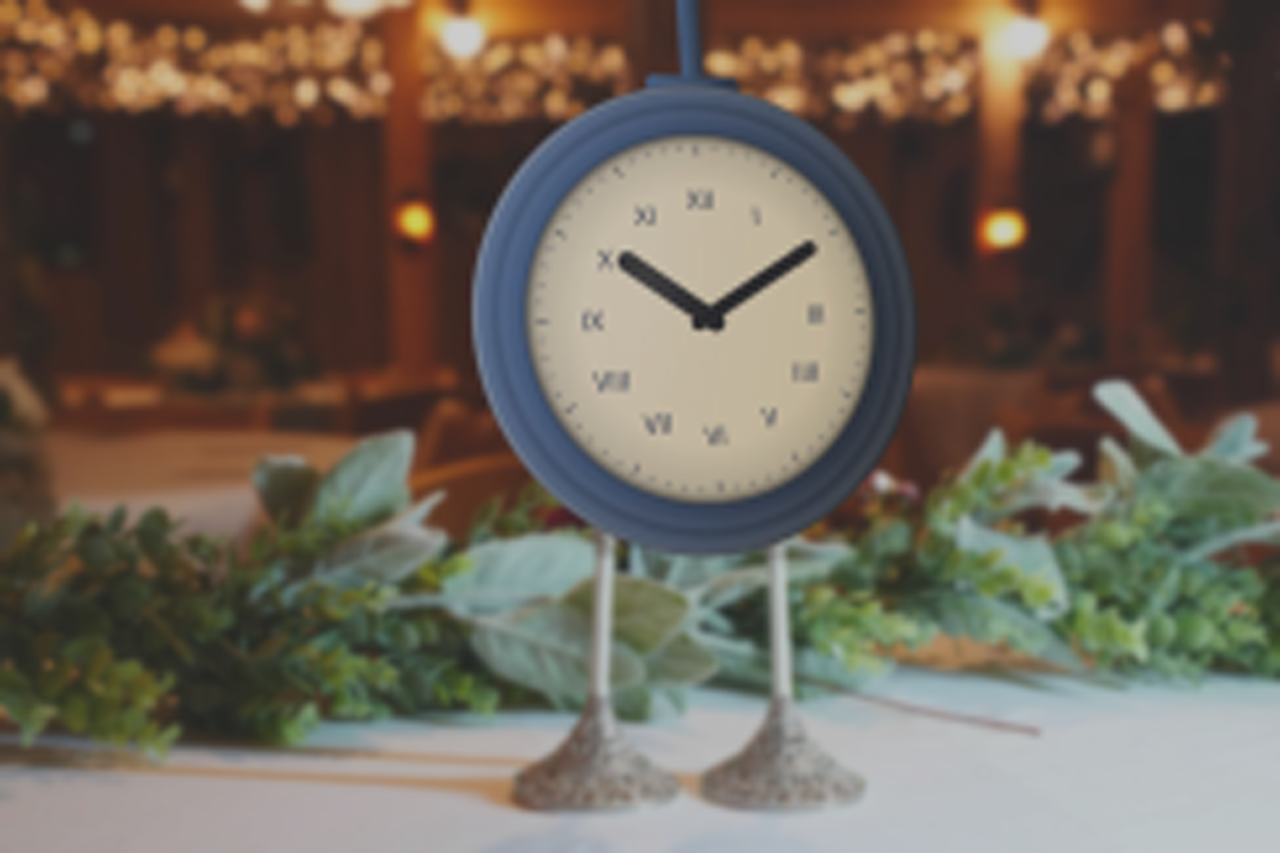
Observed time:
{"hour": 10, "minute": 10}
